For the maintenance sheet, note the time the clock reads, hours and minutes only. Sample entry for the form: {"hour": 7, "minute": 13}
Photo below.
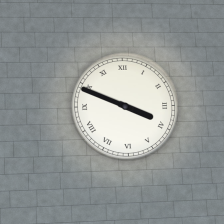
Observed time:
{"hour": 3, "minute": 49}
